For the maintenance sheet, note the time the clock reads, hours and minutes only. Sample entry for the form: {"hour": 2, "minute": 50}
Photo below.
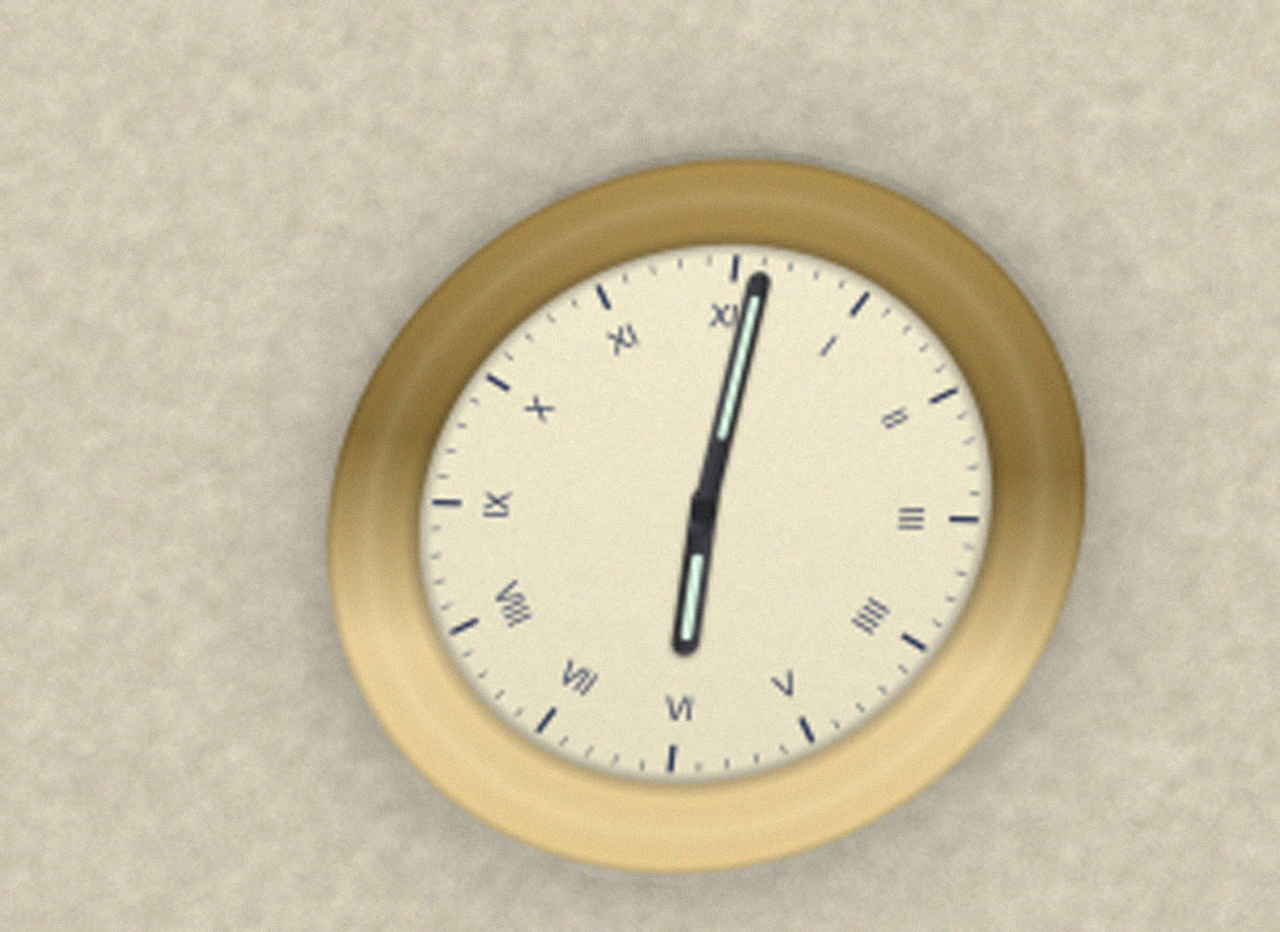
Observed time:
{"hour": 6, "minute": 1}
